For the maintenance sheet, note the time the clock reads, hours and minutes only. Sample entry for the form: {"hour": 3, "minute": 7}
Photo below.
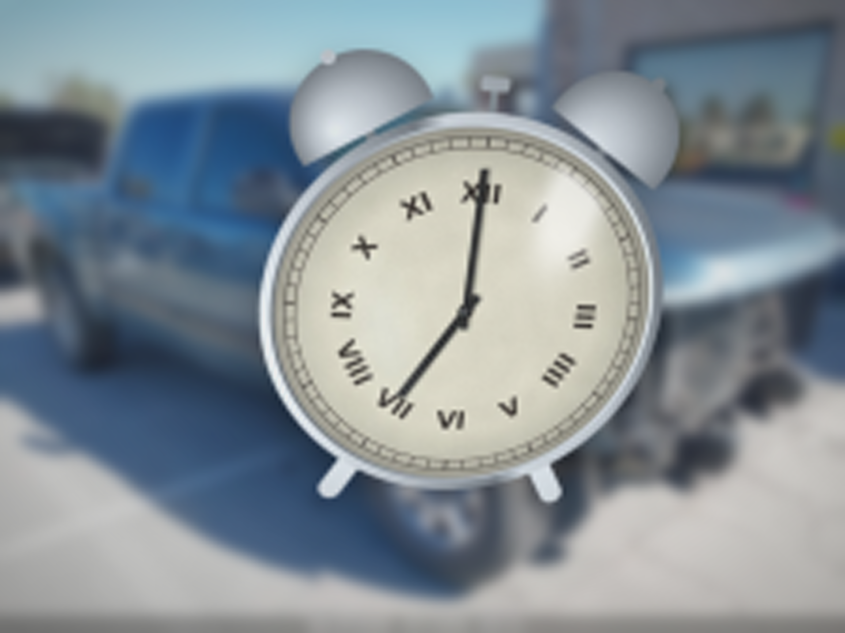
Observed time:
{"hour": 7, "minute": 0}
